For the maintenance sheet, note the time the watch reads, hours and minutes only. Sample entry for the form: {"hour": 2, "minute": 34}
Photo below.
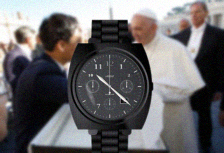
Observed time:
{"hour": 10, "minute": 22}
